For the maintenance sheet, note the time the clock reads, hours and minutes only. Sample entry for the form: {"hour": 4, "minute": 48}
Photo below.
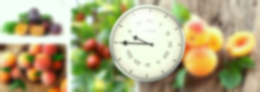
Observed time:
{"hour": 9, "minute": 45}
